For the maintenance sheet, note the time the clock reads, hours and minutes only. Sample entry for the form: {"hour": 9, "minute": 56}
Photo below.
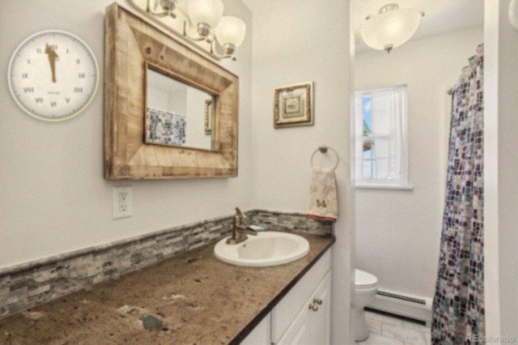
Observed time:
{"hour": 11, "minute": 58}
